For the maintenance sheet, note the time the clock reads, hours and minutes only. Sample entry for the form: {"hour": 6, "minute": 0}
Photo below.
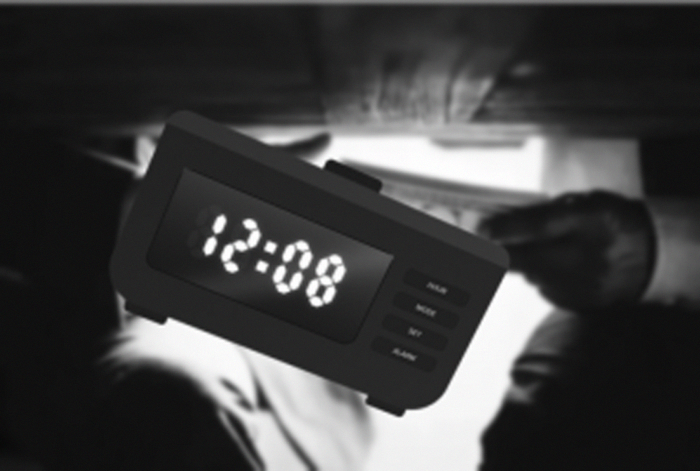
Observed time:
{"hour": 12, "minute": 8}
